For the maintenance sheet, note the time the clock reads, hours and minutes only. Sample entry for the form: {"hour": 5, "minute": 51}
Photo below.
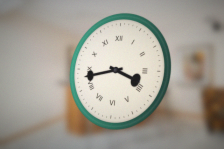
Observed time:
{"hour": 3, "minute": 43}
